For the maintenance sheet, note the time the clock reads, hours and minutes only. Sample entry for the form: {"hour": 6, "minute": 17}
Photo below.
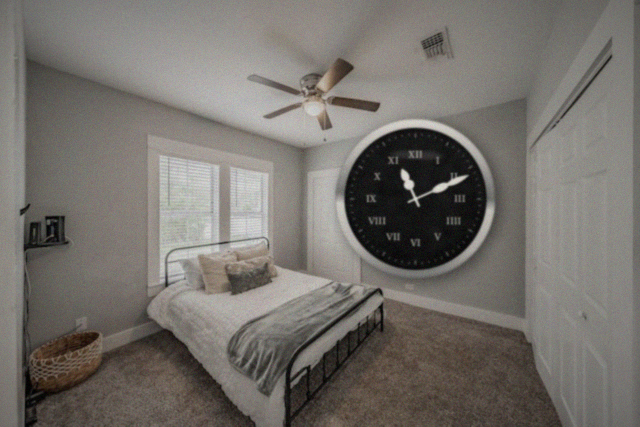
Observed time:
{"hour": 11, "minute": 11}
